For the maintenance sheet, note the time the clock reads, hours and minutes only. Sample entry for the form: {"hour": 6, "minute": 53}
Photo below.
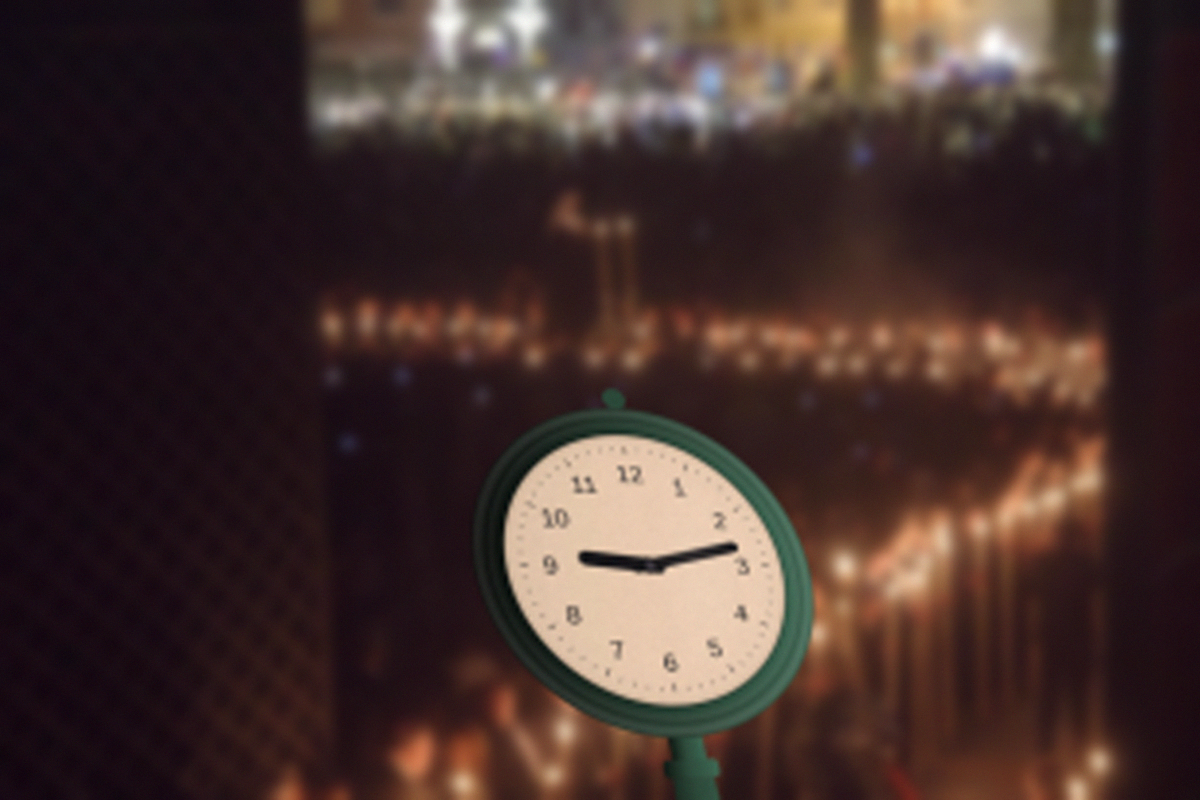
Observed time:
{"hour": 9, "minute": 13}
